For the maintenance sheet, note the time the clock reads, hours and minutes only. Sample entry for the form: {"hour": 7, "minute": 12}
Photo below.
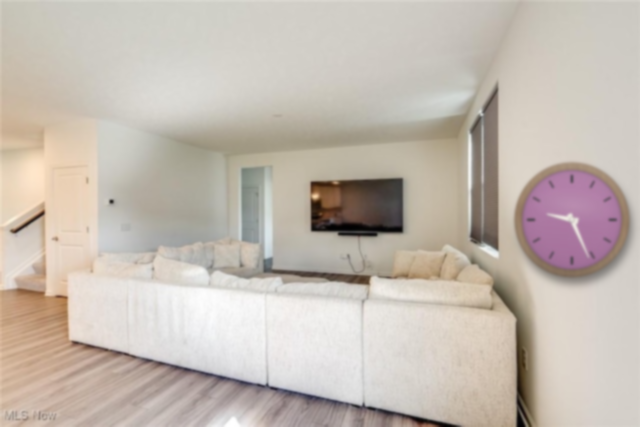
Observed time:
{"hour": 9, "minute": 26}
